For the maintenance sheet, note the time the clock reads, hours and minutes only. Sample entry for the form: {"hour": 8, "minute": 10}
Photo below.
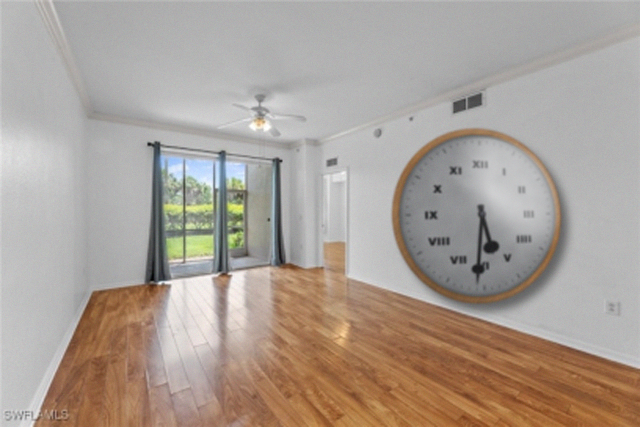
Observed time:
{"hour": 5, "minute": 31}
